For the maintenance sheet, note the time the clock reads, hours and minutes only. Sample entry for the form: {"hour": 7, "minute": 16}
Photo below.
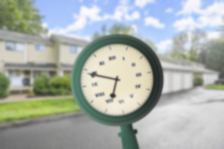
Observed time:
{"hour": 6, "minute": 49}
